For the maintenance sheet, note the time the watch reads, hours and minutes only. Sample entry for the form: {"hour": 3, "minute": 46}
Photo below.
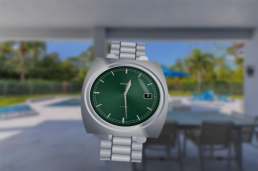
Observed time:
{"hour": 12, "minute": 29}
